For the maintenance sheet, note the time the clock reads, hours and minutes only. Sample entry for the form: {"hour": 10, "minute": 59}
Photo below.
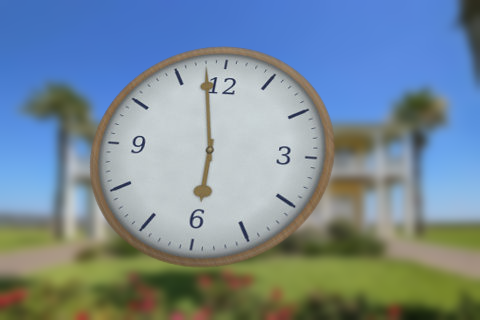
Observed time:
{"hour": 5, "minute": 58}
